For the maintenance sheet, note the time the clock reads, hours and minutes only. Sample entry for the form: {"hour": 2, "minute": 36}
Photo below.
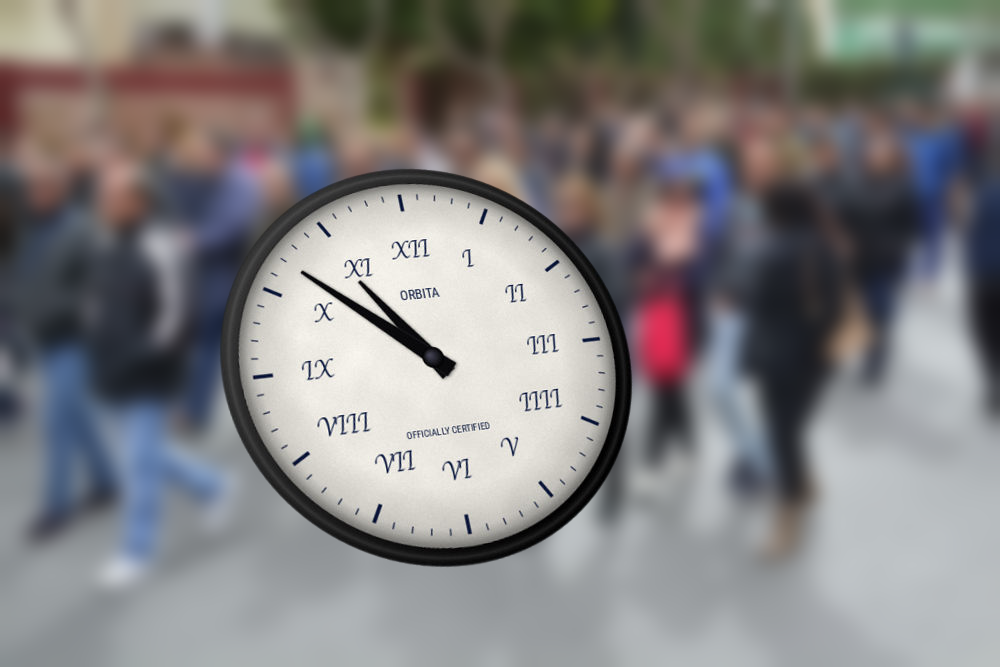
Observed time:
{"hour": 10, "minute": 52}
